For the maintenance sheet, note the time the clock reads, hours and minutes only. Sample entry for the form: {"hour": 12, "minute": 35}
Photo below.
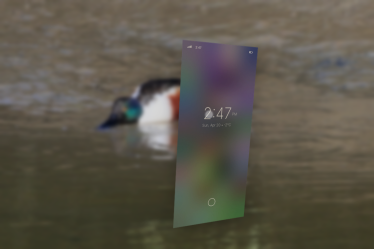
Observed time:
{"hour": 2, "minute": 47}
